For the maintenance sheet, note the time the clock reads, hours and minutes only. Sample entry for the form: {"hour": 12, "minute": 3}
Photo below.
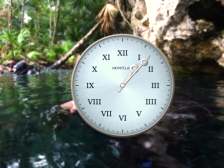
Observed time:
{"hour": 1, "minute": 7}
